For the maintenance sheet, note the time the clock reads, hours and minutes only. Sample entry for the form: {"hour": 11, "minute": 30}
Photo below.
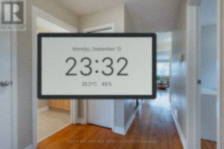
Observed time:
{"hour": 23, "minute": 32}
